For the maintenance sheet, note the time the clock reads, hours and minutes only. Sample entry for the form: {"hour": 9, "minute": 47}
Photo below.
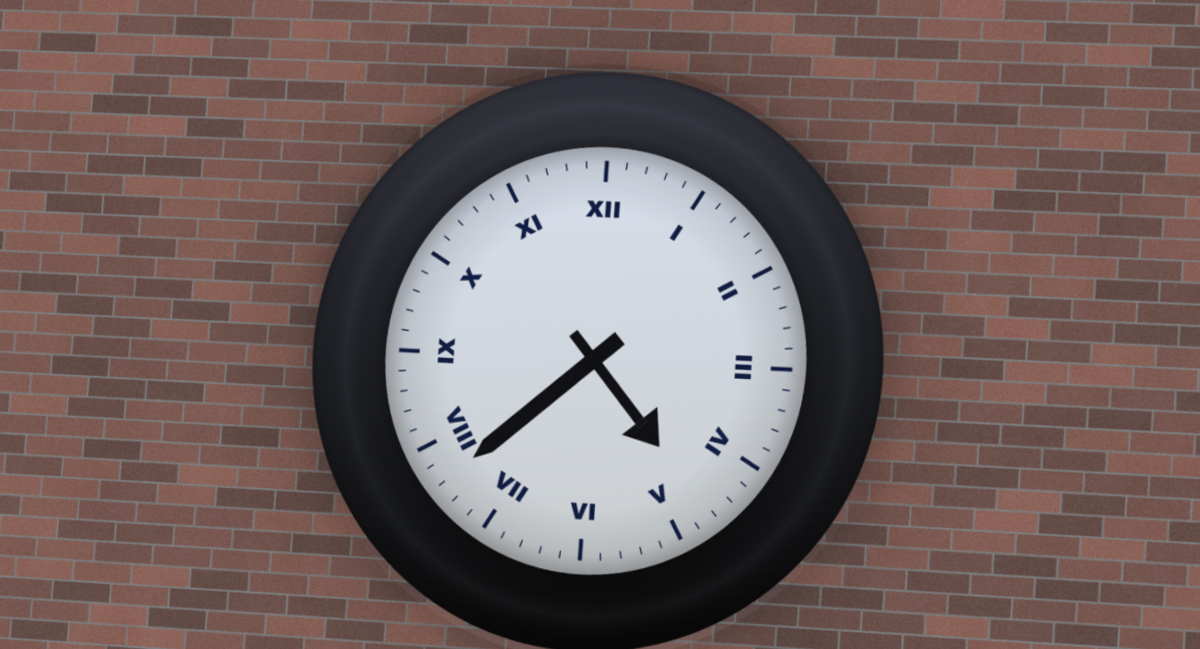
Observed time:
{"hour": 4, "minute": 38}
